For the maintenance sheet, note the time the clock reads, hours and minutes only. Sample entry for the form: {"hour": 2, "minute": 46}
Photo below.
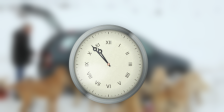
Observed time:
{"hour": 10, "minute": 53}
